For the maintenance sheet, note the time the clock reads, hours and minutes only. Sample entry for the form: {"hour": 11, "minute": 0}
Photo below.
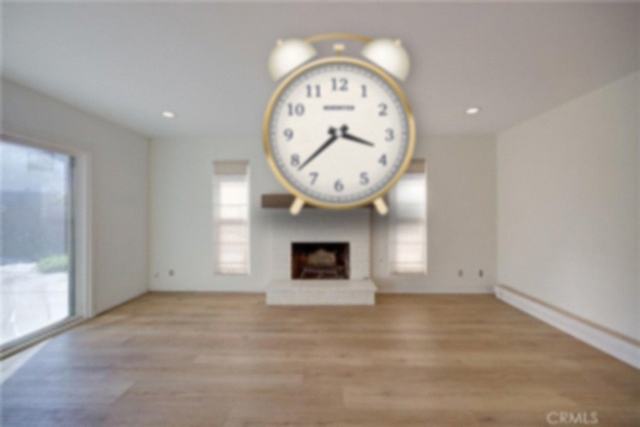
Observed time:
{"hour": 3, "minute": 38}
